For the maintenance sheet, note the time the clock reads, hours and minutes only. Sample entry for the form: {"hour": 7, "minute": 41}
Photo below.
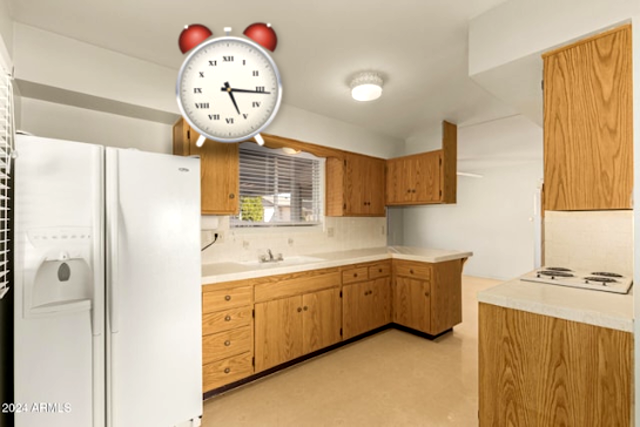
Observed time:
{"hour": 5, "minute": 16}
